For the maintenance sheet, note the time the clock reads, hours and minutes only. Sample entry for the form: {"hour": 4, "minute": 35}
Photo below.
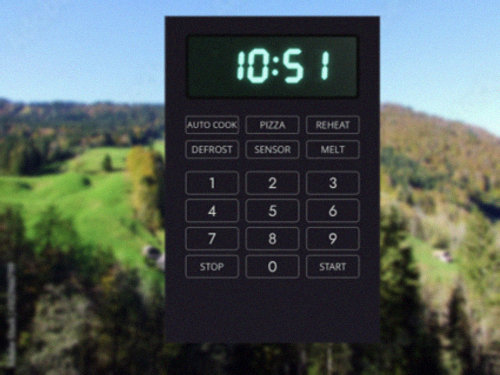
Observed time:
{"hour": 10, "minute": 51}
